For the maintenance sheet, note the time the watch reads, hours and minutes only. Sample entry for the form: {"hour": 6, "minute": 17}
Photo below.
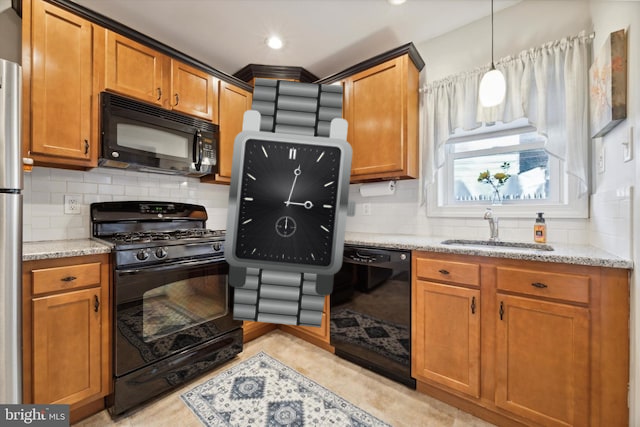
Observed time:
{"hour": 3, "minute": 2}
